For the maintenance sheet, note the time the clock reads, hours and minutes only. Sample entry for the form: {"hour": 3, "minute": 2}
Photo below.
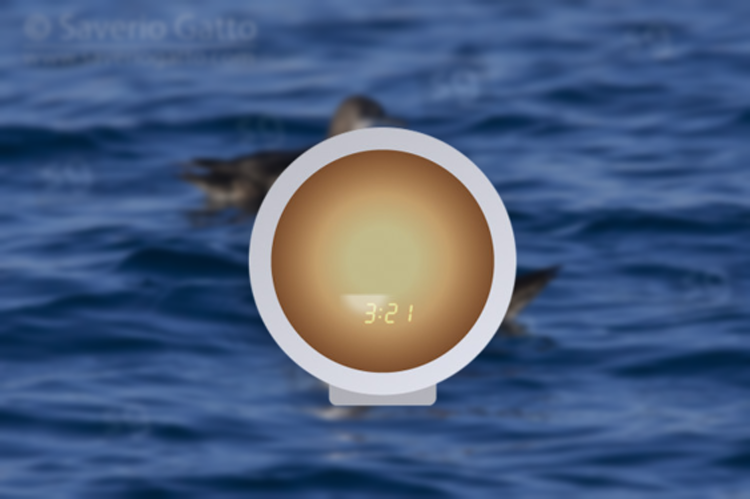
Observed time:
{"hour": 3, "minute": 21}
